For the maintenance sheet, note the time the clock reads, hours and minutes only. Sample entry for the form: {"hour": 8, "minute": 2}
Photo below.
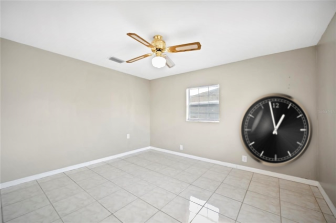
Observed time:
{"hour": 12, "minute": 58}
